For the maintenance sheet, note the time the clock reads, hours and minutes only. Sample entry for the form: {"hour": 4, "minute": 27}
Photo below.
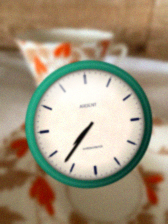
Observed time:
{"hour": 7, "minute": 37}
